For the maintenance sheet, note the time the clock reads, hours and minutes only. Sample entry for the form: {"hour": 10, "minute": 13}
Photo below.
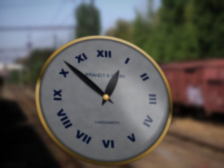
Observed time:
{"hour": 12, "minute": 52}
